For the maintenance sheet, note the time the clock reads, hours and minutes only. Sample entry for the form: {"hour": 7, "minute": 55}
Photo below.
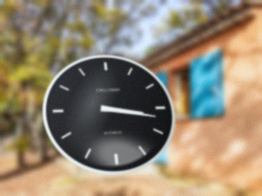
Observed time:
{"hour": 3, "minute": 17}
